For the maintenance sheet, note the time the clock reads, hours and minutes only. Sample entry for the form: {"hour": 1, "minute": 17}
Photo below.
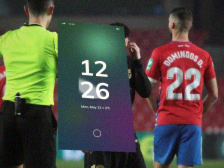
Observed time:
{"hour": 12, "minute": 26}
